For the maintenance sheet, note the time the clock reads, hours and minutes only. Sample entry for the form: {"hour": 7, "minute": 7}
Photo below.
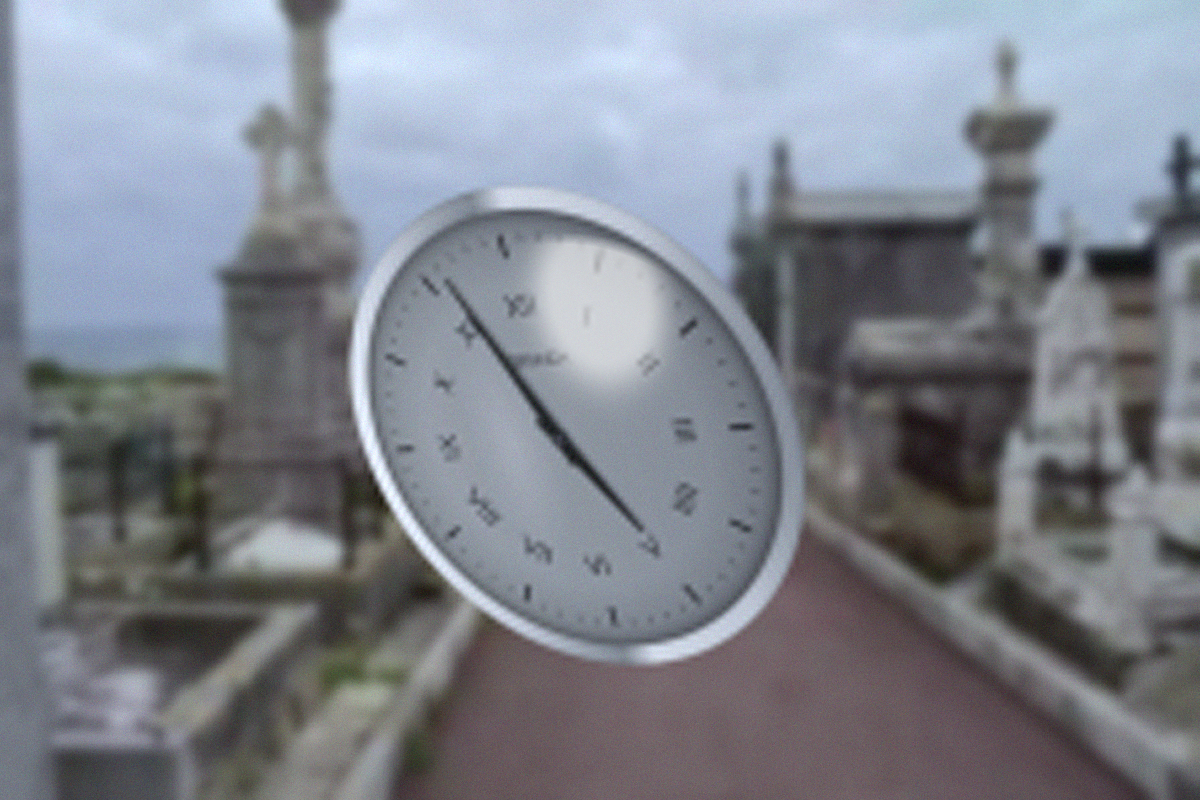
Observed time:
{"hour": 4, "minute": 56}
